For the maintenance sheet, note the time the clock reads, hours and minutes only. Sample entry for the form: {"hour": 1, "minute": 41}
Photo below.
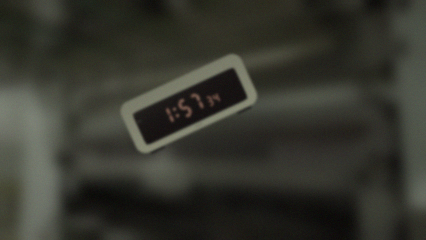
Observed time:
{"hour": 1, "minute": 57}
